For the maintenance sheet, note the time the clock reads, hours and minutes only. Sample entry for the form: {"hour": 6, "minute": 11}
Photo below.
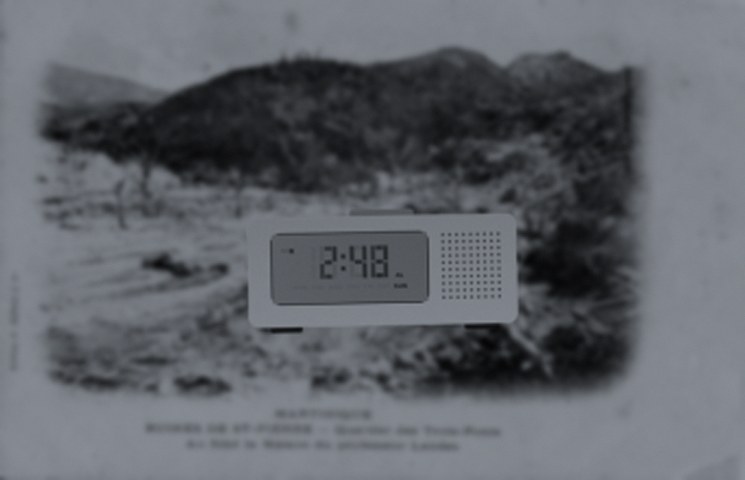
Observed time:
{"hour": 2, "minute": 48}
